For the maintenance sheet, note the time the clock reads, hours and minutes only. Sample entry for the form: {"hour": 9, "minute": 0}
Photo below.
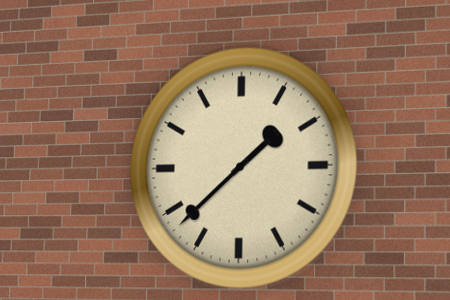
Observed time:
{"hour": 1, "minute": 38}
